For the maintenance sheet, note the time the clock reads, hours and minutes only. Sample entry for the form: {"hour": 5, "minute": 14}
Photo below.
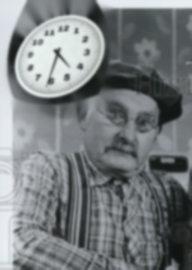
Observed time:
{"hour": 4, "minute": 31}
